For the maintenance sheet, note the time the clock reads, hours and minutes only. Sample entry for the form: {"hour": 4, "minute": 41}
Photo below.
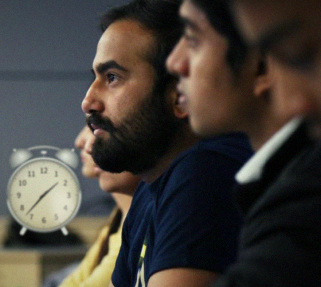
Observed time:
{"hour": 1, "minute": 37}
